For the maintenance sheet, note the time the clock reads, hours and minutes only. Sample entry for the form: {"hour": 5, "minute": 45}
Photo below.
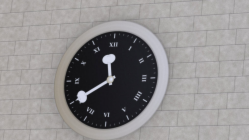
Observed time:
{"hour": 11, "minute": 40}
